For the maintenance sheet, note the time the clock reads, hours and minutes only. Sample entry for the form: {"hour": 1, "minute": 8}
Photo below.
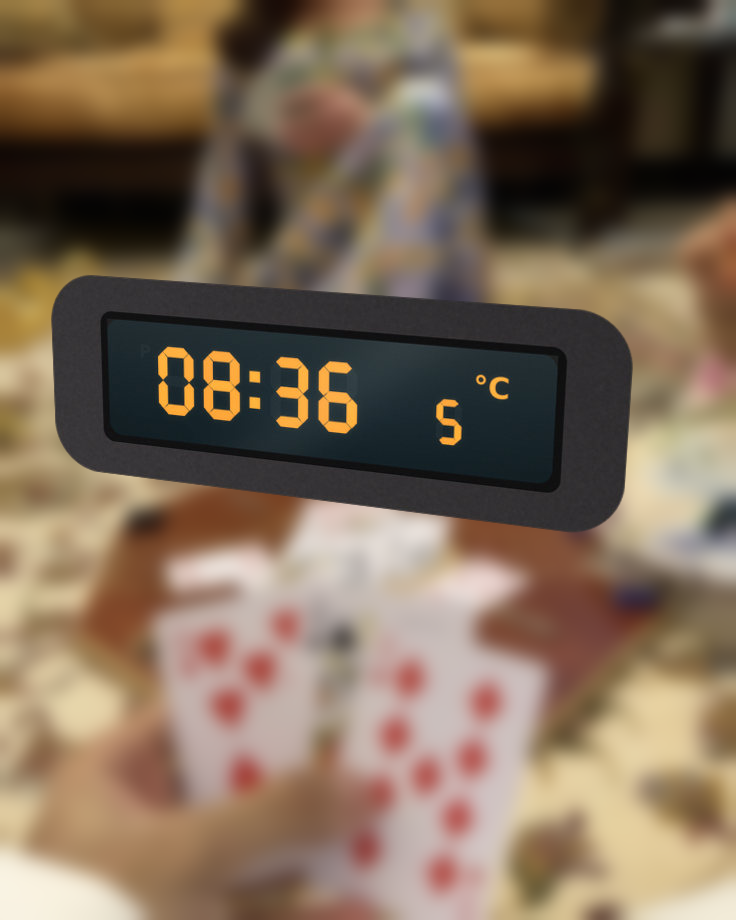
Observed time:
{"hour": 8, "minute": 36}
